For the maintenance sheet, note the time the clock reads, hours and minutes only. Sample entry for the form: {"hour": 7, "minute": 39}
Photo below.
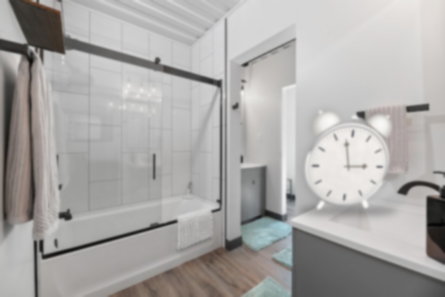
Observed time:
{"hour": 2, "minute": 58}
